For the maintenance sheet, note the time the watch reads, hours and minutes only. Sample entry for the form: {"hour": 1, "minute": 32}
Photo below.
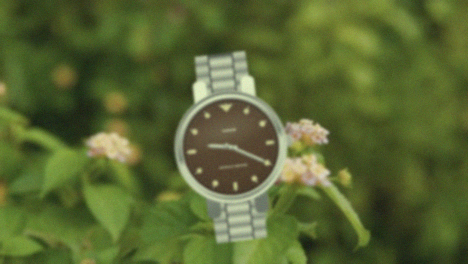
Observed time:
{"hour": 9, "minute": 20}
